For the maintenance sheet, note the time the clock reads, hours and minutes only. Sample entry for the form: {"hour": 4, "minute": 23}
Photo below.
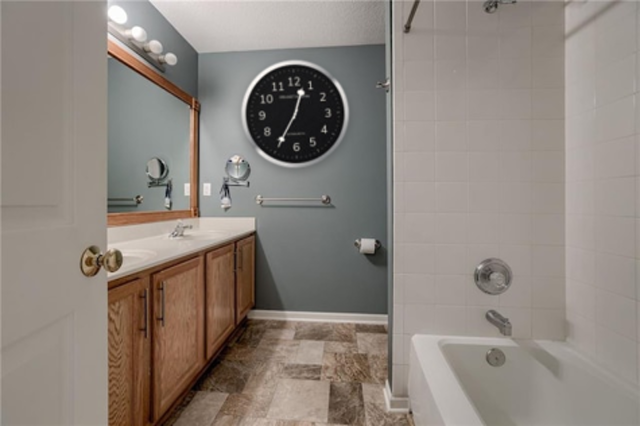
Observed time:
{"hour": 12, "minute": 35}
